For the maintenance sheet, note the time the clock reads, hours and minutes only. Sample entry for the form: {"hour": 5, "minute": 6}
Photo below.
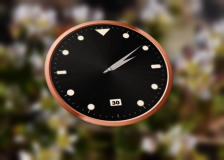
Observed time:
{"hour": 2, "minute": 9}
